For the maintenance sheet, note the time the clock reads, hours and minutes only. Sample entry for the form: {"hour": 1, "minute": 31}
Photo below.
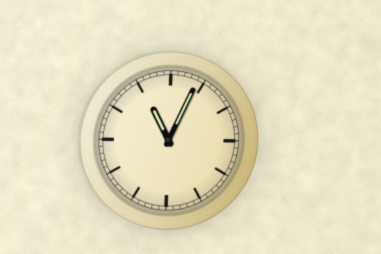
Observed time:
{"hour": 11, "minute": 4}
